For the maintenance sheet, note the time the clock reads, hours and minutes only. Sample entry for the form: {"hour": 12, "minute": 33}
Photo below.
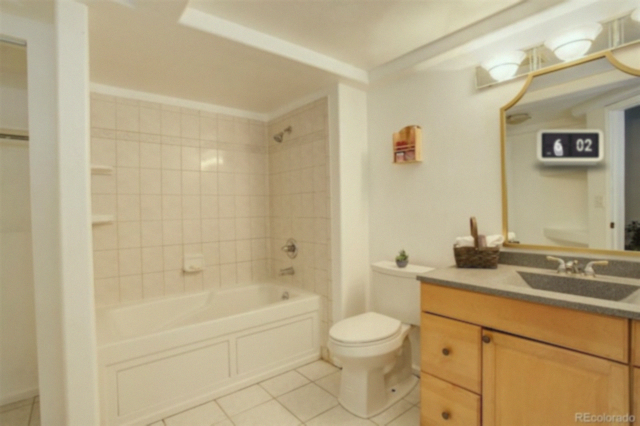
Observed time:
{"hour": 6, "minute": 2}
